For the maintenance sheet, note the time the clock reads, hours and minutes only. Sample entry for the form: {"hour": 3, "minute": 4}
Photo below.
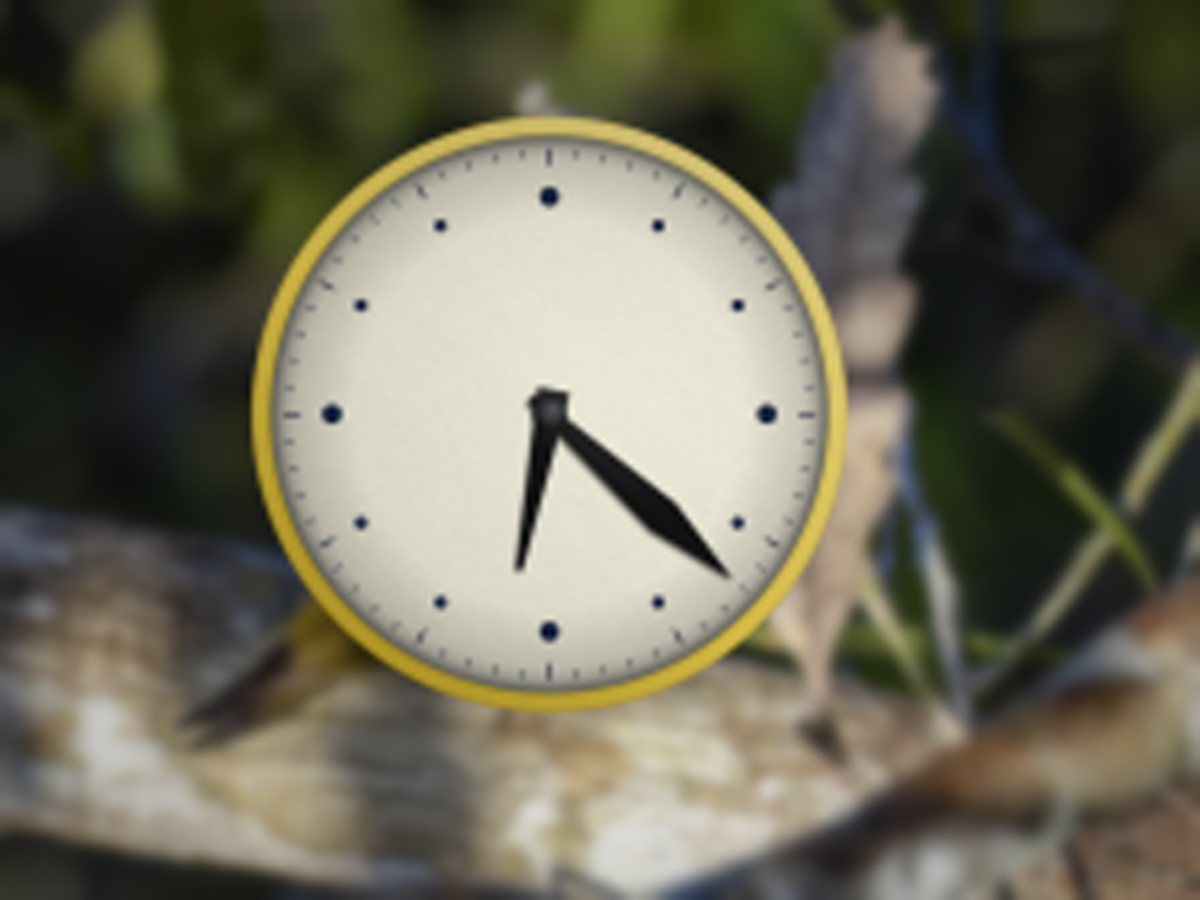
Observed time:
{"hour": 6, "minute": 22}
